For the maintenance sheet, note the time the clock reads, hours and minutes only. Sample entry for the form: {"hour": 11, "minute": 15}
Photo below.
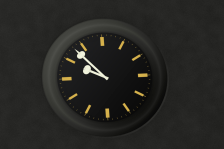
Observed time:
{"hour": 9, "minute": 53}
